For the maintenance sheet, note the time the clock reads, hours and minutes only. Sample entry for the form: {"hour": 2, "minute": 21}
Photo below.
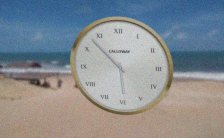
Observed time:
{"hour": 5, "minute": 53}
